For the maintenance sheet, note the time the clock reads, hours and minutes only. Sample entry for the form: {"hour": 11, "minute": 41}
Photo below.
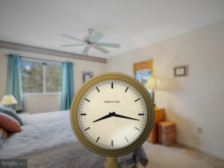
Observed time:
{"hour": 8, "minute": 17}
